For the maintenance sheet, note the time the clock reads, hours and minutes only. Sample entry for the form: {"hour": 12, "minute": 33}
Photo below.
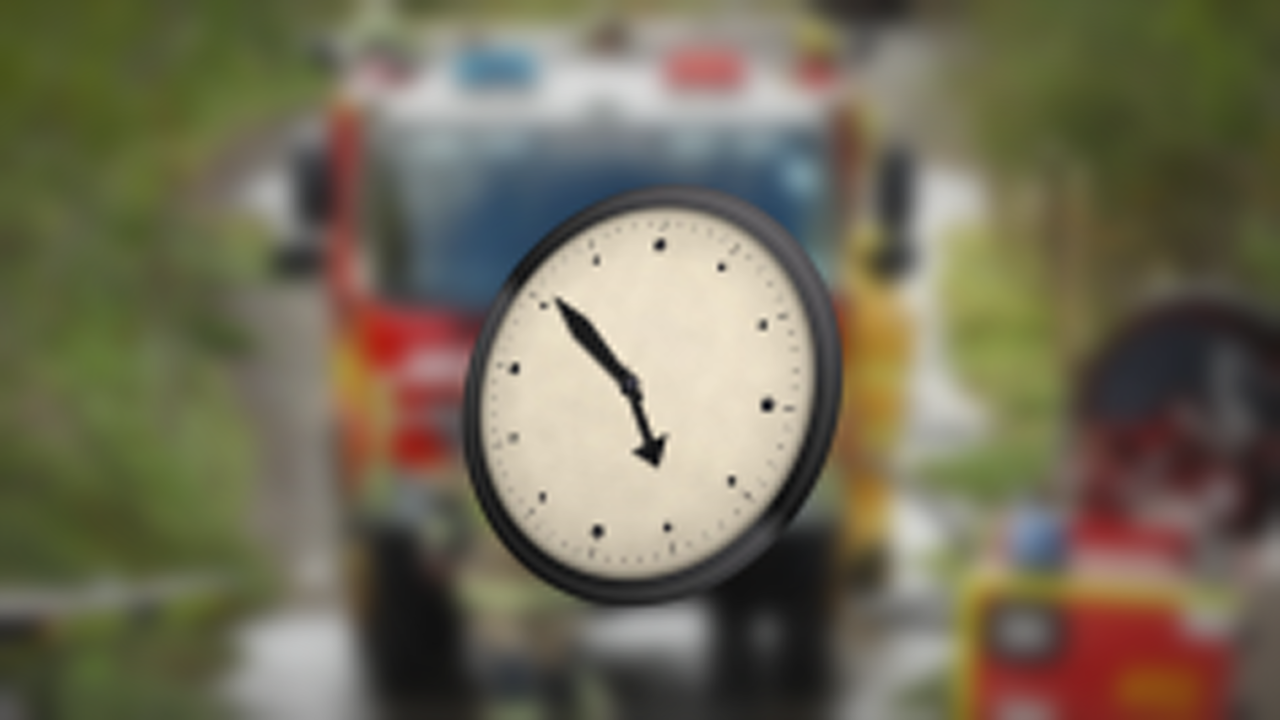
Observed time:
{"hour": 4, "minute": 51}
